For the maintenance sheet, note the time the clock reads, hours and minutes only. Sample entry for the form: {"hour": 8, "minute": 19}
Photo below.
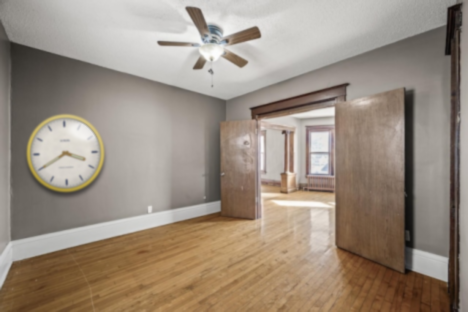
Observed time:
{"hour": 3, "minute": 40}
